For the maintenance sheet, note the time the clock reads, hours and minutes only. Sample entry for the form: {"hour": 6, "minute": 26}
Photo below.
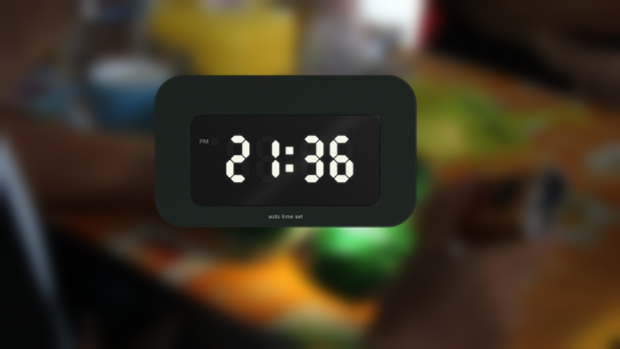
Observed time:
{"hour": 21, "minute": 36}
